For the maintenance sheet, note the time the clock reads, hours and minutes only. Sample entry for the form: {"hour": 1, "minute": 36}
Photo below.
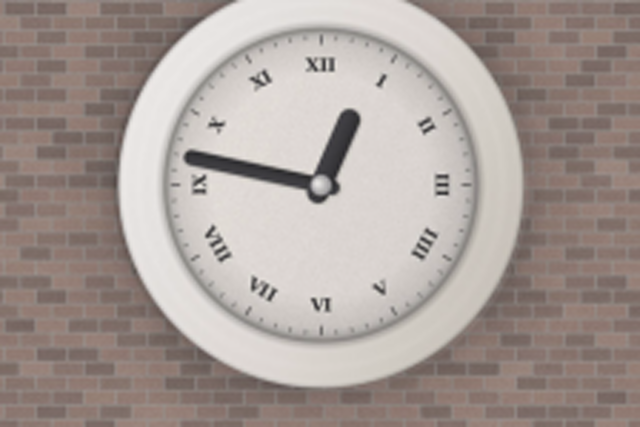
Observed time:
{"hour": 12, "minute": 47}
